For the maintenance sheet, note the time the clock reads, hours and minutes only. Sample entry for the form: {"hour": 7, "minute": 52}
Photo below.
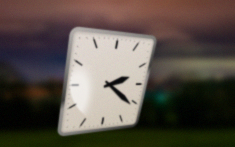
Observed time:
{"hour": 2, "minute": 21}
